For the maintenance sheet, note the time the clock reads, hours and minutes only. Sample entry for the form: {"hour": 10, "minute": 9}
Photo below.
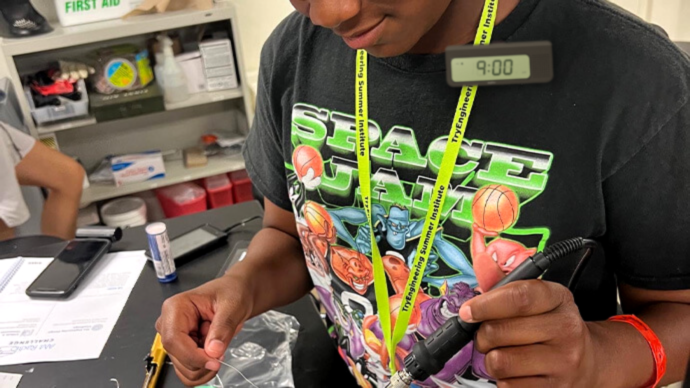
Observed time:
{"hour": 9, "minute": 0}
